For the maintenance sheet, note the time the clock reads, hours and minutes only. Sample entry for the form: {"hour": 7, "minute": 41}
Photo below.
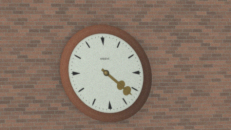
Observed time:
{"hour": 4, "minute": 22}
